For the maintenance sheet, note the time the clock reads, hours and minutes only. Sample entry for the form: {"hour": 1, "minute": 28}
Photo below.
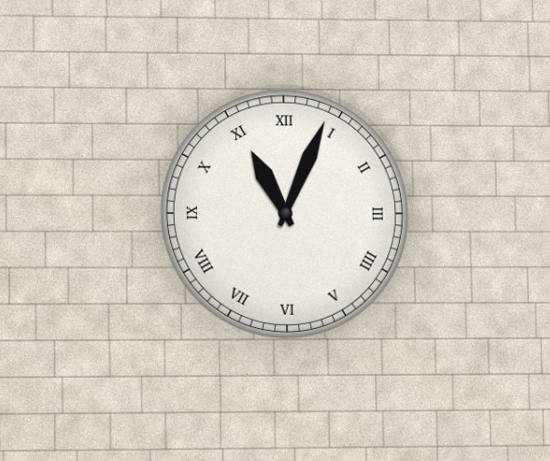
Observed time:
{"hour": 11, "minute": 4}
